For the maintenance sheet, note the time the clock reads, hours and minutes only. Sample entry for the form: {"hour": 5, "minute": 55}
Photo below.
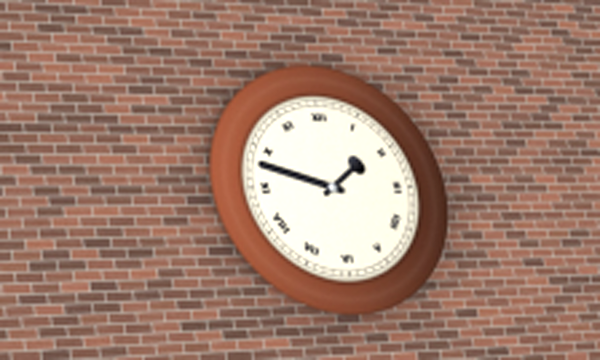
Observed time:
{"hour": 1, "minute": 48}
